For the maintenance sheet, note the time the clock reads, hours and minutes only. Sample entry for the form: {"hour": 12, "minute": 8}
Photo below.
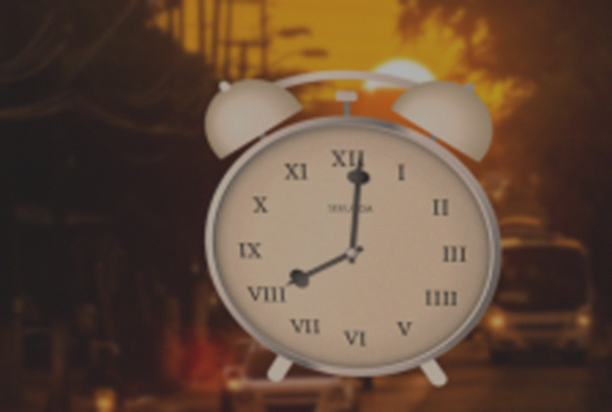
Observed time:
{"hour": 8, "minute": 1}
